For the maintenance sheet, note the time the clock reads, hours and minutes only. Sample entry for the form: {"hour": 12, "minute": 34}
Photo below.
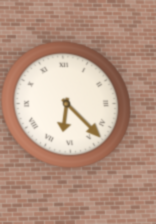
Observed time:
{"hour": 6, "minute": 23}
